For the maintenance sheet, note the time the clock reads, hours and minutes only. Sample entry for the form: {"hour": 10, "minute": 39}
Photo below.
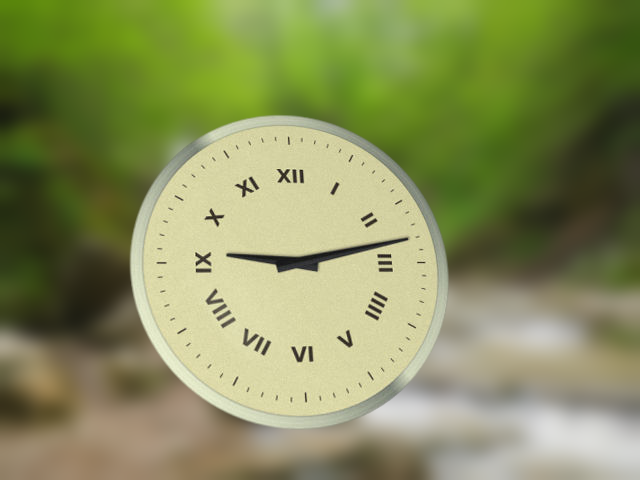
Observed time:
{"hour": 9, "minute": 13}
